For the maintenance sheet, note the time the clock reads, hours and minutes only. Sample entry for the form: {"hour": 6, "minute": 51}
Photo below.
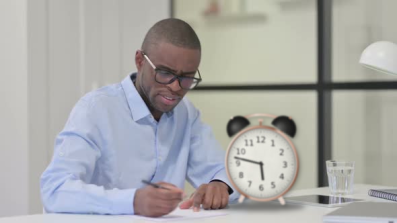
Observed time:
{"hour": 5, "minute": 47}
